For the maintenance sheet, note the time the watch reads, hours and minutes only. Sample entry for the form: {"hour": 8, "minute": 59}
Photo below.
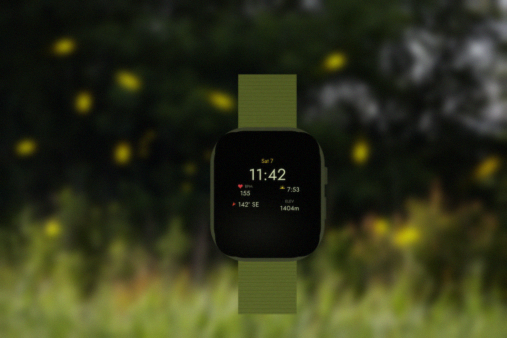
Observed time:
{"hour": 11, "minute": 42}
